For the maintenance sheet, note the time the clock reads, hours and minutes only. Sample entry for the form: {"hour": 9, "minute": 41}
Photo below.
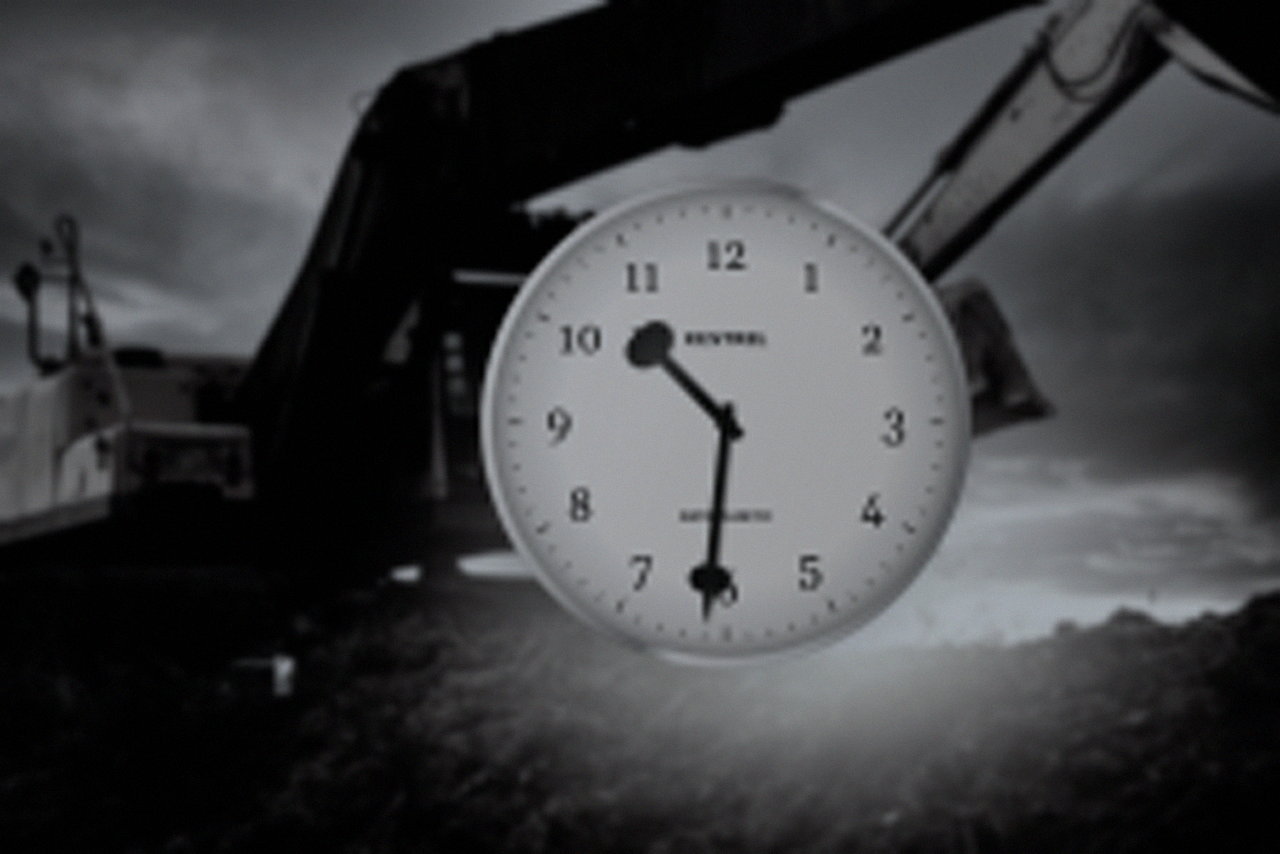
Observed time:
{"hour": 10, "minute": 31}
